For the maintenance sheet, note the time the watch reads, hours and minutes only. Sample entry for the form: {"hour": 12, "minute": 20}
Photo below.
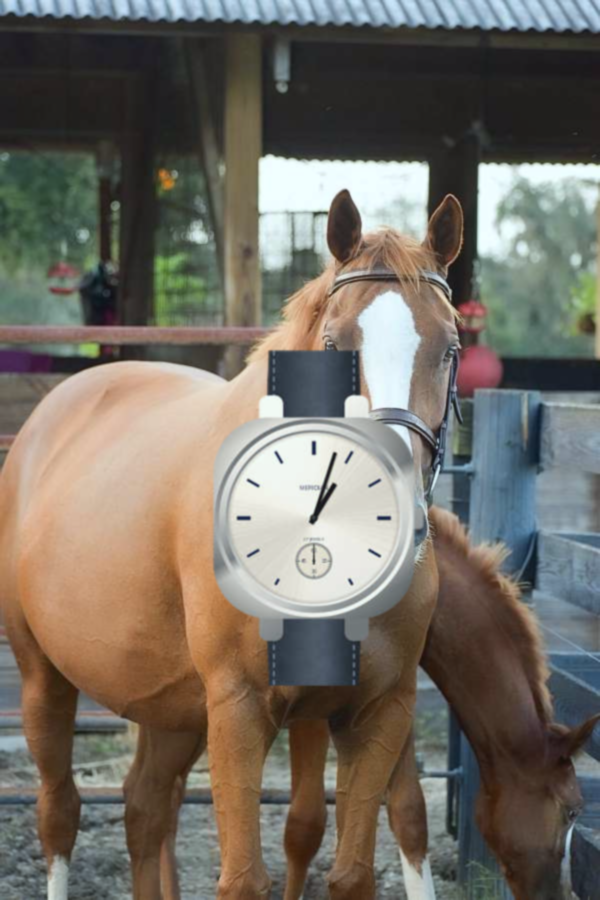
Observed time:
{"hour": 1, "minute": 3}
